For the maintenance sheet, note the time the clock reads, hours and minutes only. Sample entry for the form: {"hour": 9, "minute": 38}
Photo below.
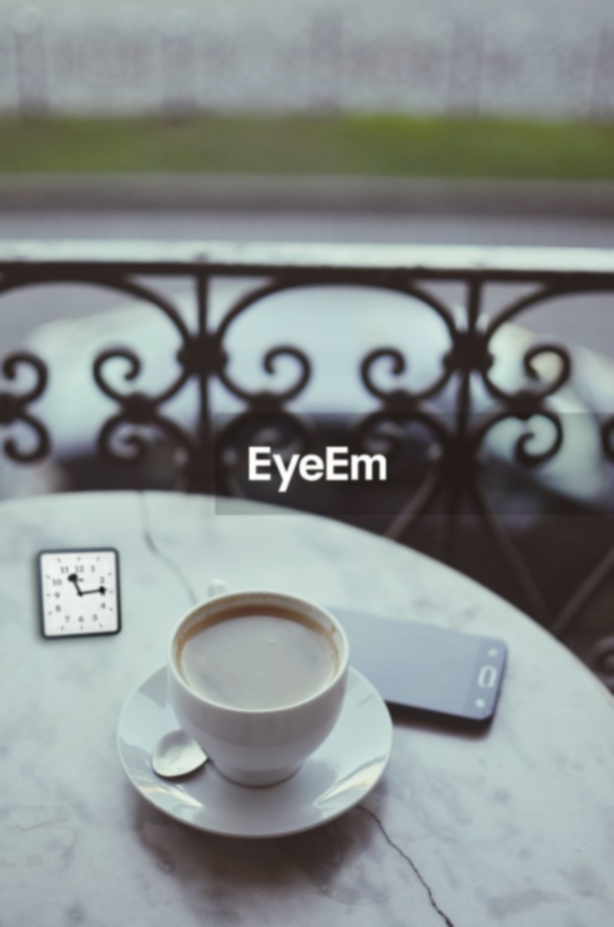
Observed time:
{"hour": 11, "minute": 14}
